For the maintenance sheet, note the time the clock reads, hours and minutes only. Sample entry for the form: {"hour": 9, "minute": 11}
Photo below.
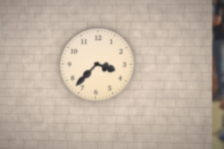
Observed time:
{"hour": 3, "minute": 37}
